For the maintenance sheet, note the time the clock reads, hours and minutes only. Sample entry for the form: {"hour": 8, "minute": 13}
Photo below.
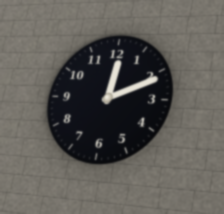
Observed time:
{"hour": 12, "minute": 11}
